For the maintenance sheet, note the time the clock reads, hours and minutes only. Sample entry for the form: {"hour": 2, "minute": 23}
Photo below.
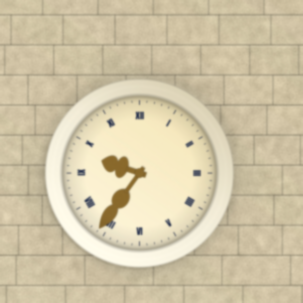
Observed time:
{"hour": 9, "minute": 36}
